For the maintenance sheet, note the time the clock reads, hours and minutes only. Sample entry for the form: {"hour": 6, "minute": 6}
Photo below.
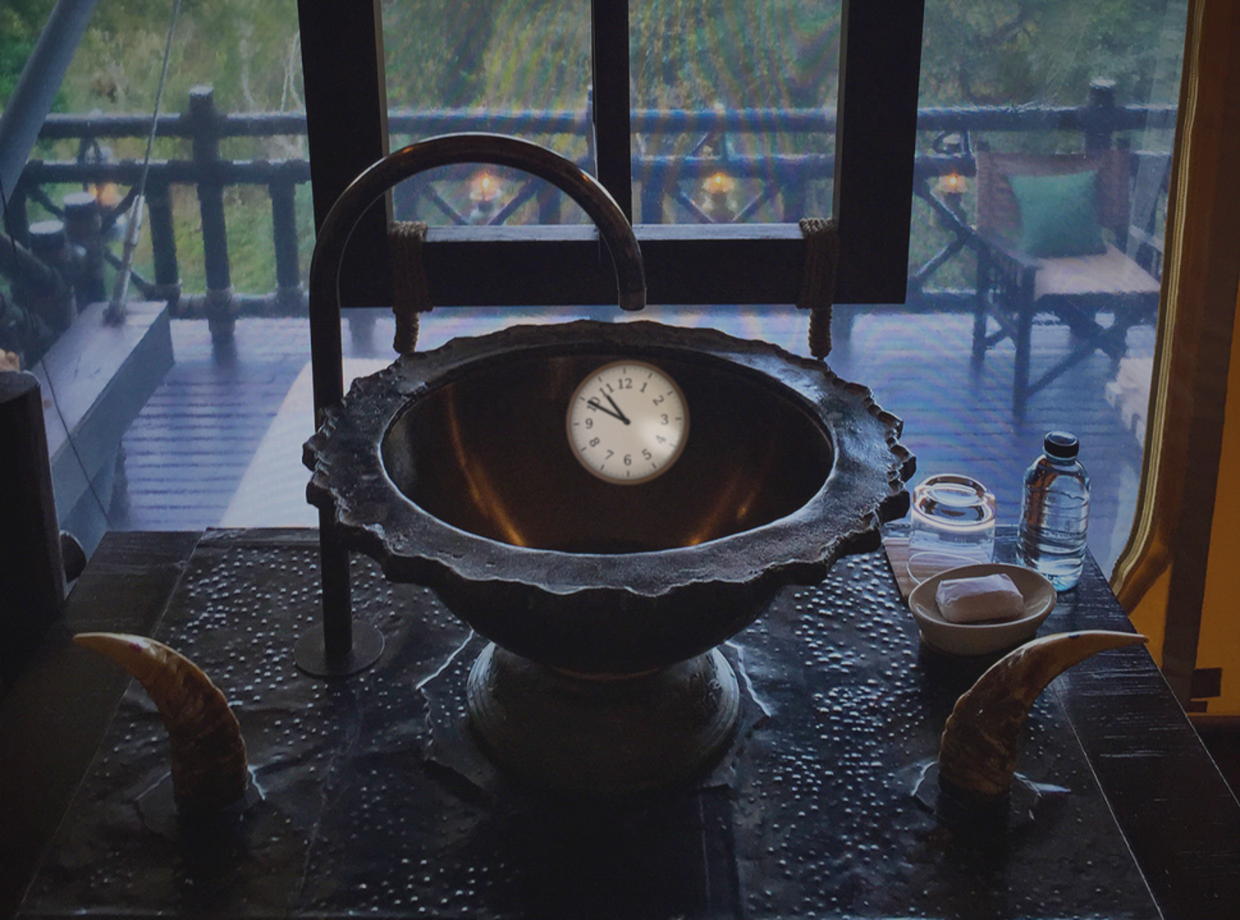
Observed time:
{"hour": 10, "minute": 50}
